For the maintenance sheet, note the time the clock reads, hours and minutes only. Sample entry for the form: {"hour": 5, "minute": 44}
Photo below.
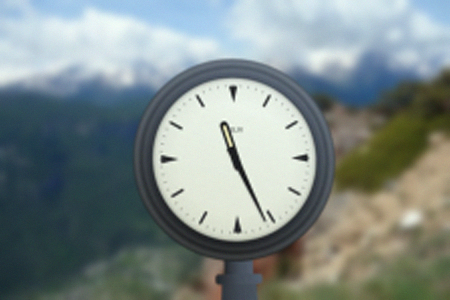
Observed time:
{"hour": 11, "minute": 26}
